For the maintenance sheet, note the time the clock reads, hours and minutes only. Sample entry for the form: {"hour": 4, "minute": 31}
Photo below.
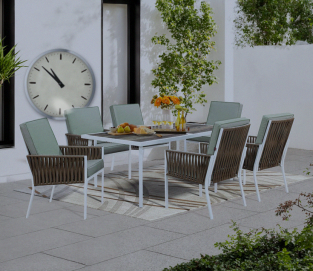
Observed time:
{"hour": 10, "minute": 52}
